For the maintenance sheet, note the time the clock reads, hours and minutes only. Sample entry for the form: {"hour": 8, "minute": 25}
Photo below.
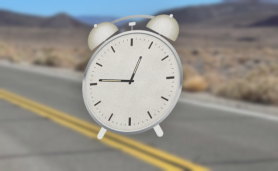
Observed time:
{"hour": 12, "minute": 46}
